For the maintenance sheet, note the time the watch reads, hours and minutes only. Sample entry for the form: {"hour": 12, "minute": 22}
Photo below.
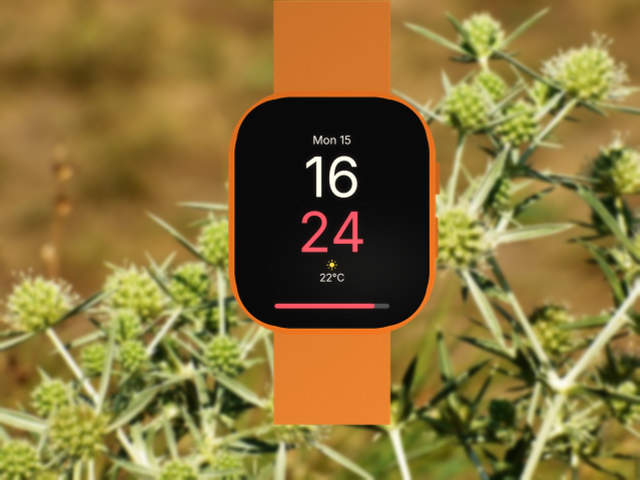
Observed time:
{"hour": 16, "minute": 24}
